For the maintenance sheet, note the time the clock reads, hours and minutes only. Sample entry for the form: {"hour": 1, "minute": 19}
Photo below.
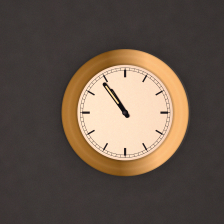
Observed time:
{"hour": 10, "minute": 54}
